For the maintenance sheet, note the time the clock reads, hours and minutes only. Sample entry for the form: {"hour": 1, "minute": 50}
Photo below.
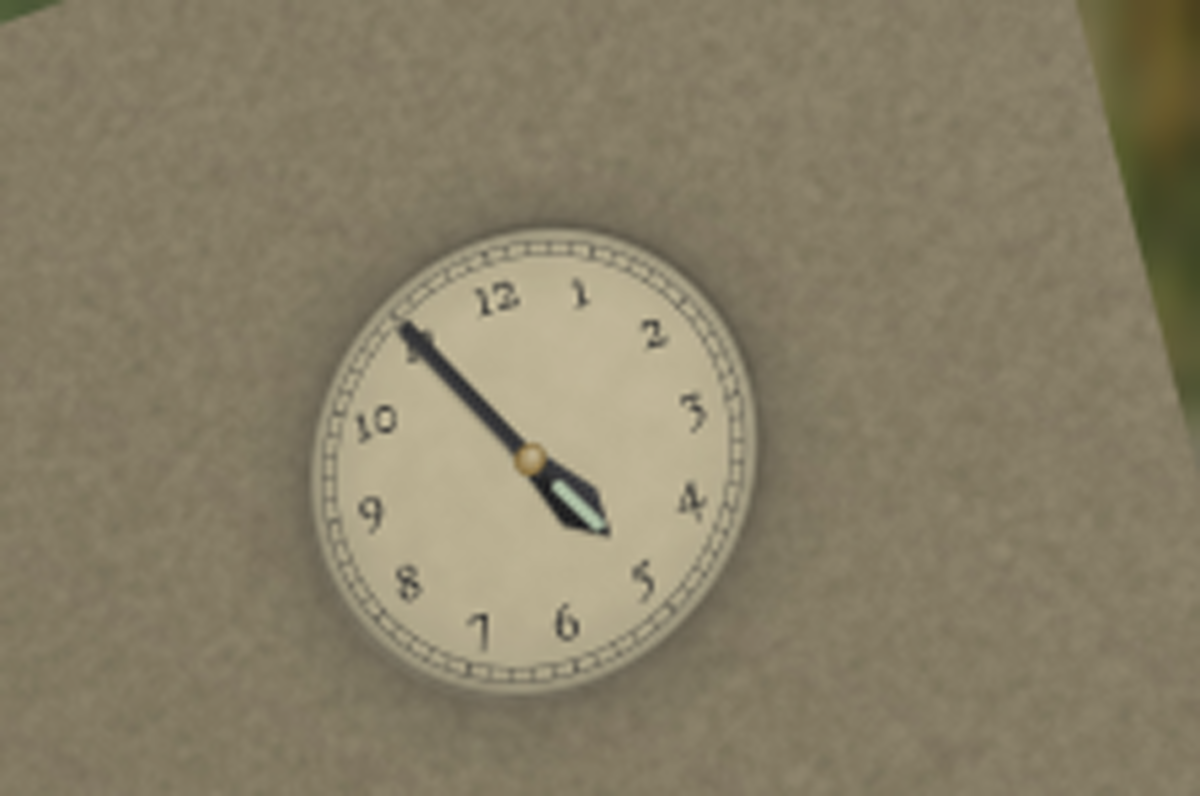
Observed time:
{"hour": 4, "minute": 55}
